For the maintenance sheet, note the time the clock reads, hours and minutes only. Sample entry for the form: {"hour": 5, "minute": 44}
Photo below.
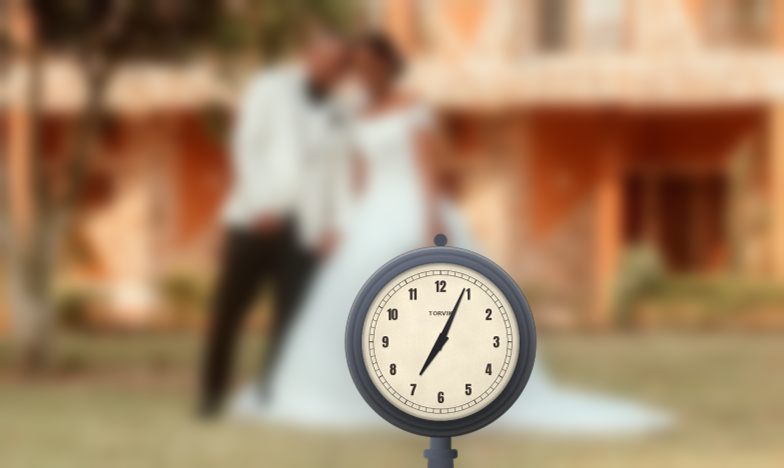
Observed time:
{"hour": 7, "minute": 4}
